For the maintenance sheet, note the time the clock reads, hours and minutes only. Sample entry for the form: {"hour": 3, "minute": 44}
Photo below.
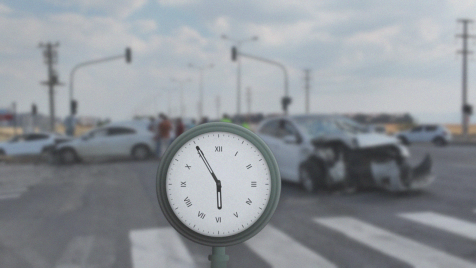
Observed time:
{"hour": 5, "minute": 55}
